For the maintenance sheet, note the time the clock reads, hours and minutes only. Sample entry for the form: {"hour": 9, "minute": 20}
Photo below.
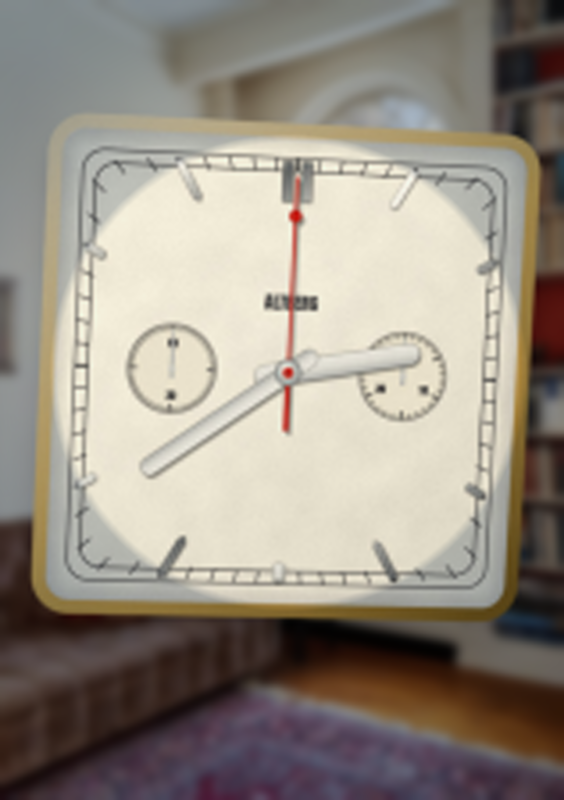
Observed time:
{"hour": 2, "minute": 39}
